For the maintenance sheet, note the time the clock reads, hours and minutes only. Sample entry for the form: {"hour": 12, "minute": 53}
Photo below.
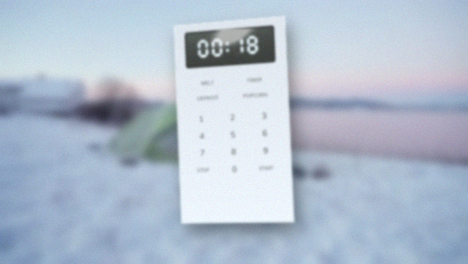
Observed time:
{"hour": 0, "minute": 18}
